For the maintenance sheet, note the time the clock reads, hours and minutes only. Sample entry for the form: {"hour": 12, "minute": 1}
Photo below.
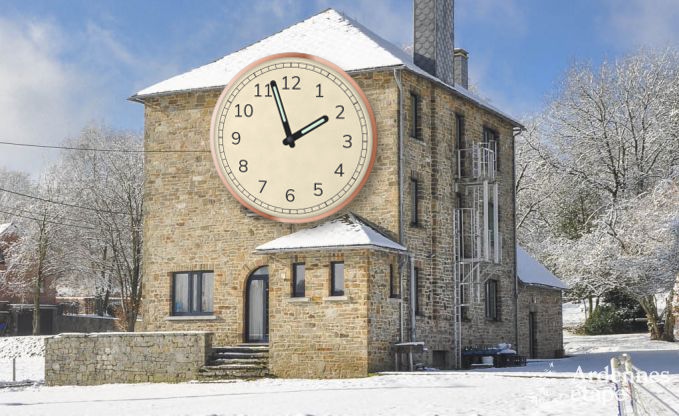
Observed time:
{"hour": 1, "minute": 57}
